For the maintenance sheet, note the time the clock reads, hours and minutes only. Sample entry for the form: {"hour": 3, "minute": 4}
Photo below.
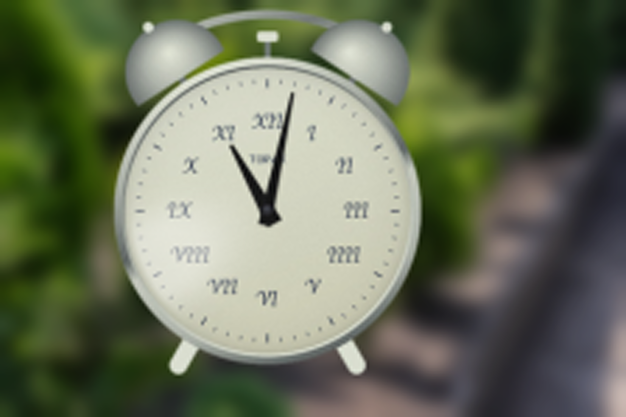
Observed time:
{"hour": 11, "minute": 2}
